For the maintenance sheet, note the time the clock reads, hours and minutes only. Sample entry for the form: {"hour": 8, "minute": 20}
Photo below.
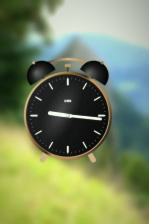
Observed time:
{"hour": 9, "minute": 16}
